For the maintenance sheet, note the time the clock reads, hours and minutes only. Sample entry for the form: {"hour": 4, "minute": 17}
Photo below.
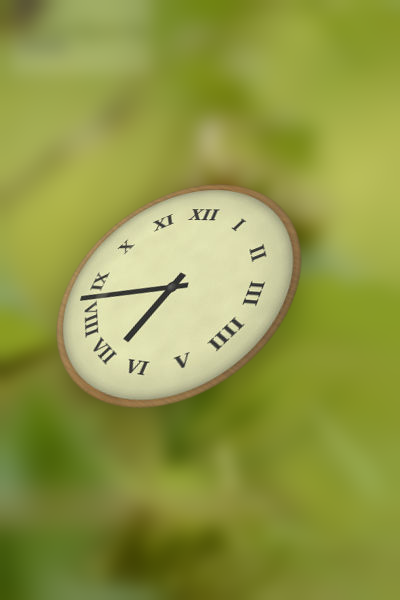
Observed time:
{"hour": 6, "minute": 43}
